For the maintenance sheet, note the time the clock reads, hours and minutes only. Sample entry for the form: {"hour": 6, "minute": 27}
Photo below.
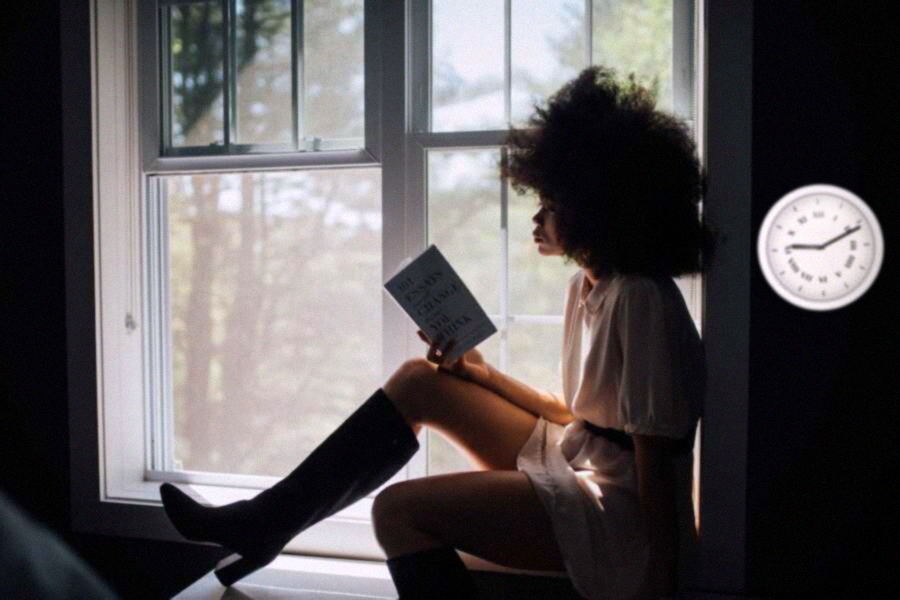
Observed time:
{"hour": 9, "minute": 11}
